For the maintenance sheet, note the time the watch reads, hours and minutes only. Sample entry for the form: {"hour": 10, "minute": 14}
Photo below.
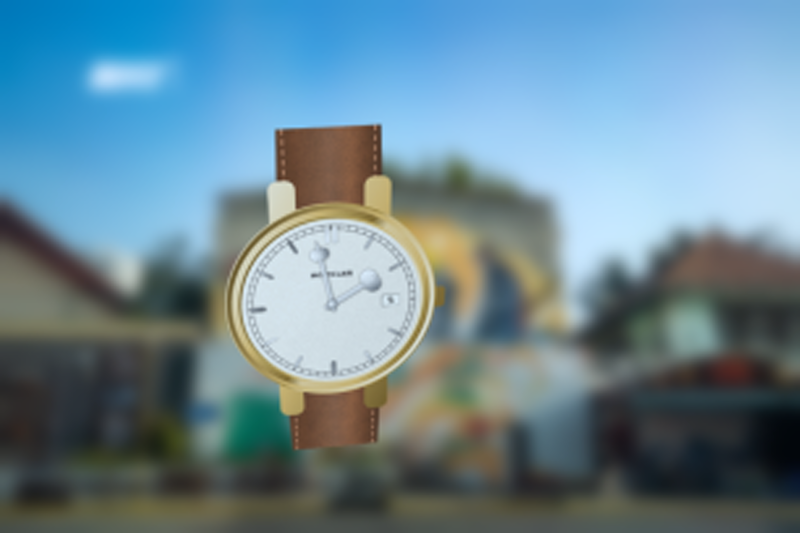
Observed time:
{"hour": 1, "minute": 58}
